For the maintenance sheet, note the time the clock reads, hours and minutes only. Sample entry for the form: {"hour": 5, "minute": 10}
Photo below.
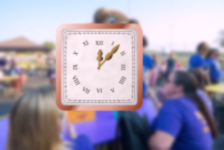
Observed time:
{"hour": 12, "minute": 7}
